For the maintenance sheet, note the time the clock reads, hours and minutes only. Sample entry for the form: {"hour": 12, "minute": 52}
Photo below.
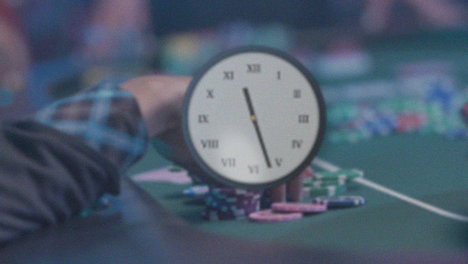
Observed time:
{"hour": 11, "minute": 27}
